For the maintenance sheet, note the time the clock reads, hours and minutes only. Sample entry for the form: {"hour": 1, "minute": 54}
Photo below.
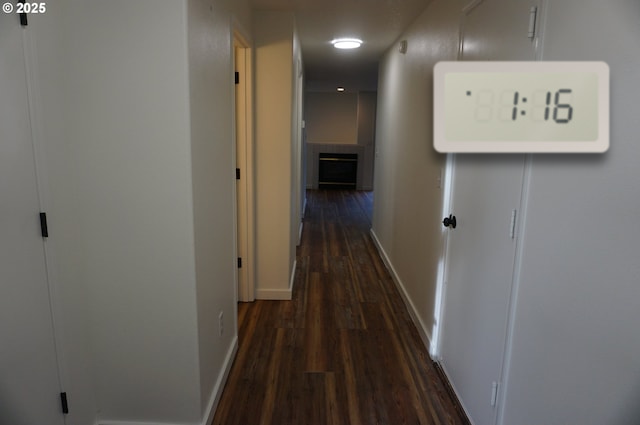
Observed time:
{"hour": 1, "minute": 16}
